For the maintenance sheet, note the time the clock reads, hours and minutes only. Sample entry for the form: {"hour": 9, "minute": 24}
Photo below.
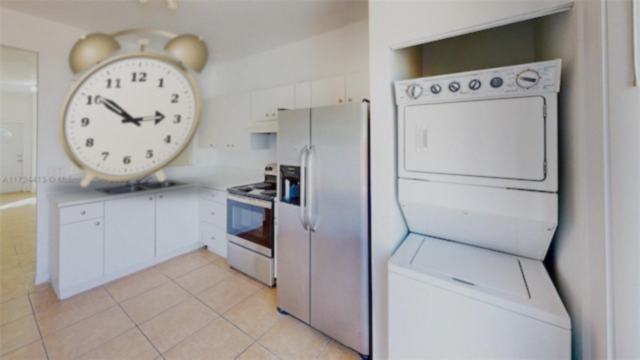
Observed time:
{"hour": 2, "minute": 51}
